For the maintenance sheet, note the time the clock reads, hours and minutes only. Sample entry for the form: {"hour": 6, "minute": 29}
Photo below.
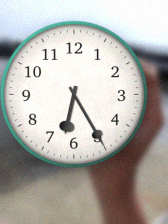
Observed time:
{"hour": 6, "minute": 25}
